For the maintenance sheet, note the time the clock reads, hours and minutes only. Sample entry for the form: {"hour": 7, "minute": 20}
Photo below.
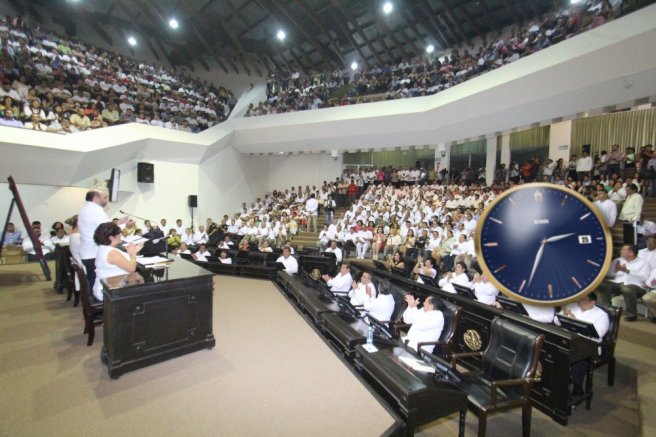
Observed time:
{"hour": 2, "minute": 34}
